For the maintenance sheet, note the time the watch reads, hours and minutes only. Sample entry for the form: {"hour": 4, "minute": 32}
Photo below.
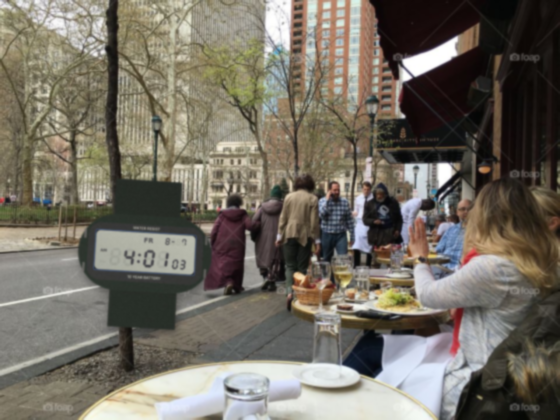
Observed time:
{"hour": 4, "minute": 1}
